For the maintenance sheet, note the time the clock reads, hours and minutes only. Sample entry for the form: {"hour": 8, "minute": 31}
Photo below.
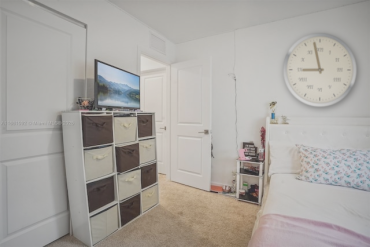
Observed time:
{"hour": 8, "minute": 58}
